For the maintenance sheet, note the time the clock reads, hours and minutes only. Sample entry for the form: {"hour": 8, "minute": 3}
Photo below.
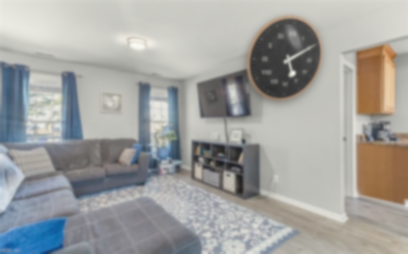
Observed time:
{"hour": 5, "minute": 10}
